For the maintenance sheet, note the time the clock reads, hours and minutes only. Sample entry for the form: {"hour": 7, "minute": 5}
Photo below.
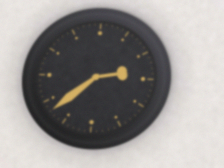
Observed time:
{"hour": 2, "minute": 38}
